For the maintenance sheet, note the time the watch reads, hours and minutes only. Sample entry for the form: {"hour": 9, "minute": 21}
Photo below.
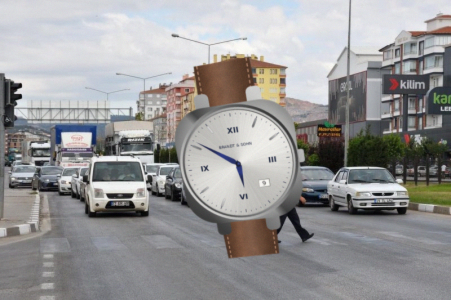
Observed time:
{"hour": 5, "minute": 51}
